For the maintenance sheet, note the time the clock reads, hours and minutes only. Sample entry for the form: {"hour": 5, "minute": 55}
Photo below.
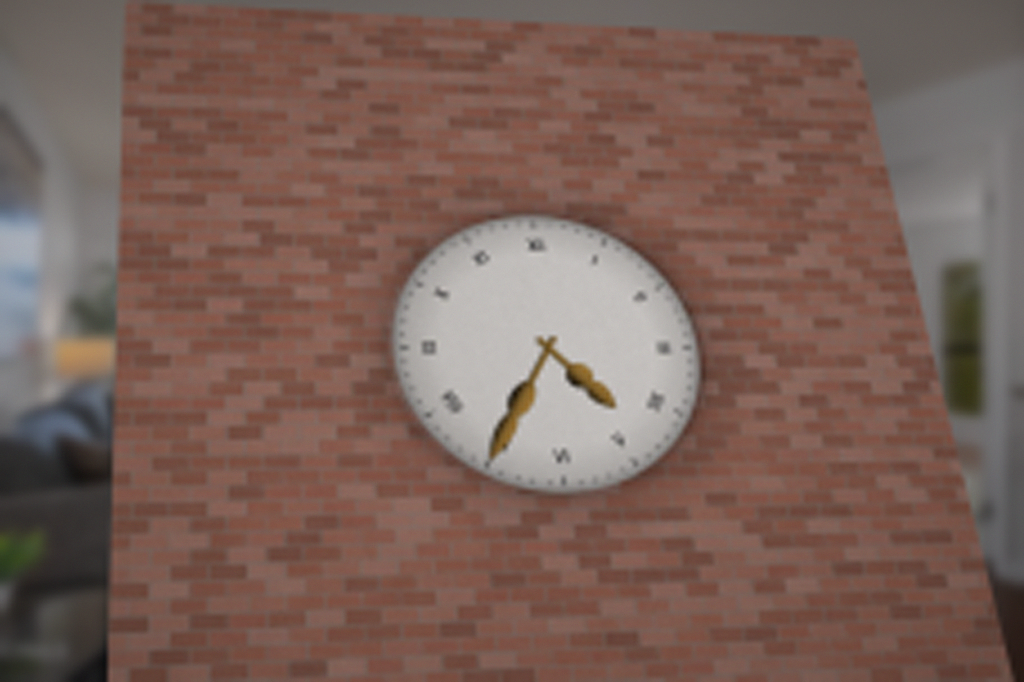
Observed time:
{"hour": 4, "minute": 35}
